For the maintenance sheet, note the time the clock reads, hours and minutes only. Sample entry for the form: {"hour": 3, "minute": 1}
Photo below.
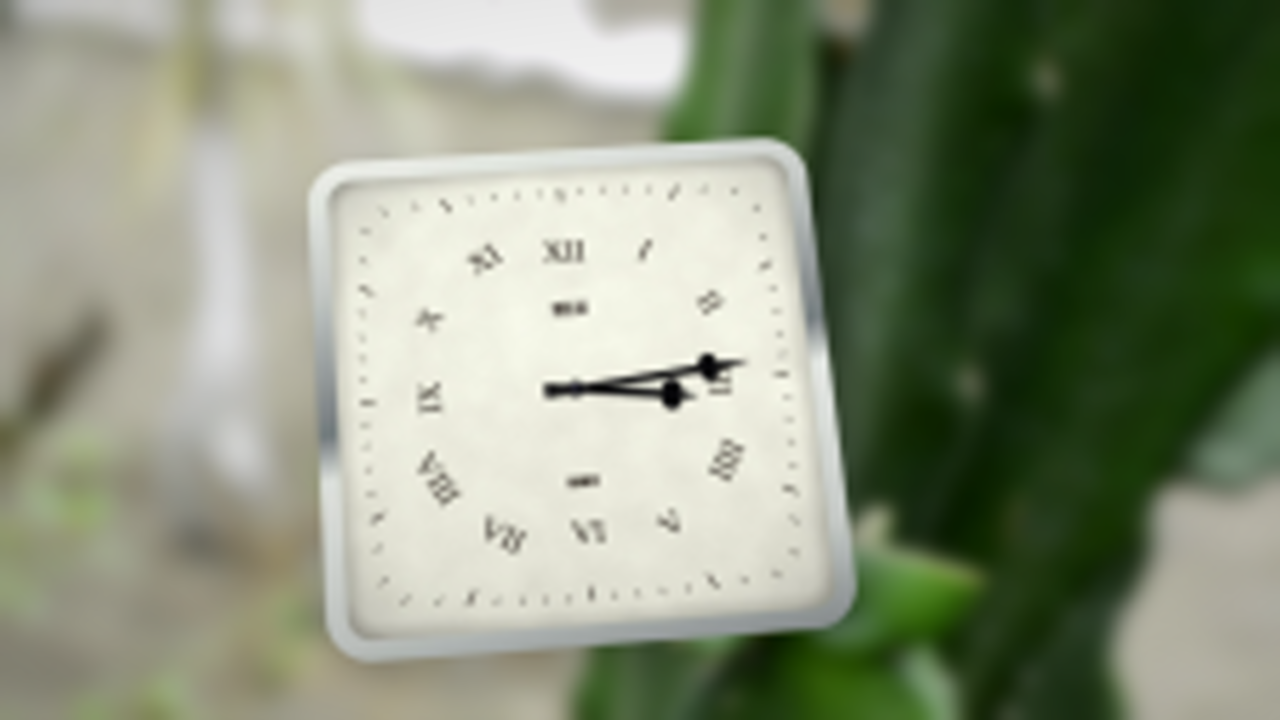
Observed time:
{"hour": 3, "minute": 14}
